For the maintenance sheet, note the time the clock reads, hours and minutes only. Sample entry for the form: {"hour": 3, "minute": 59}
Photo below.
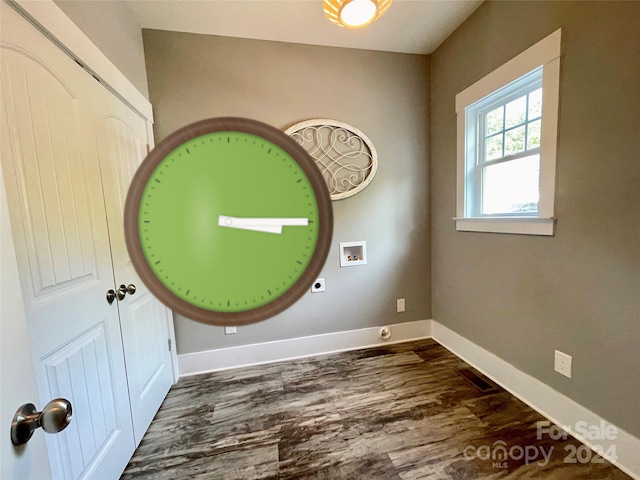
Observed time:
{"hour": 3, "minute": 15}
